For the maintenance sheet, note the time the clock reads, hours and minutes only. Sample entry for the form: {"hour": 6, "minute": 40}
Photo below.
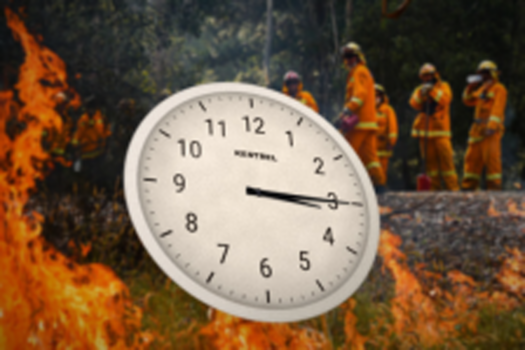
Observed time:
{"hour": 3, "minute": 15}
